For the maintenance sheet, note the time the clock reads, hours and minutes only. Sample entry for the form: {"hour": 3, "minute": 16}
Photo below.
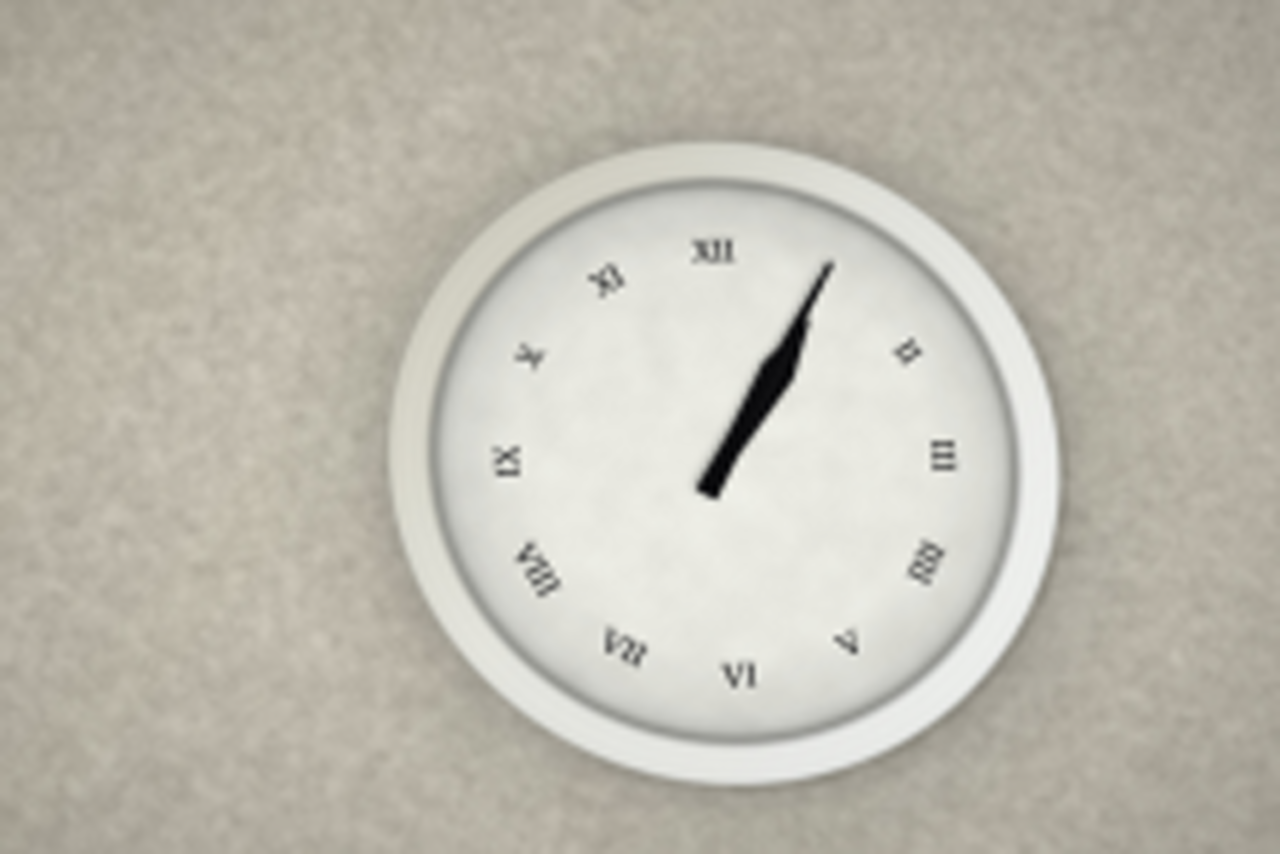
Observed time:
{"hour": 1, "minute": 5}
